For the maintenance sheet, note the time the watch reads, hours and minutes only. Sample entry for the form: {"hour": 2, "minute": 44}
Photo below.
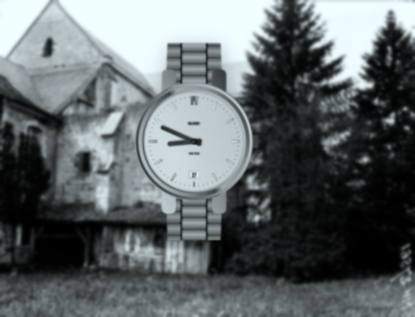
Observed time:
{"hour": 8, "minute": 49}
